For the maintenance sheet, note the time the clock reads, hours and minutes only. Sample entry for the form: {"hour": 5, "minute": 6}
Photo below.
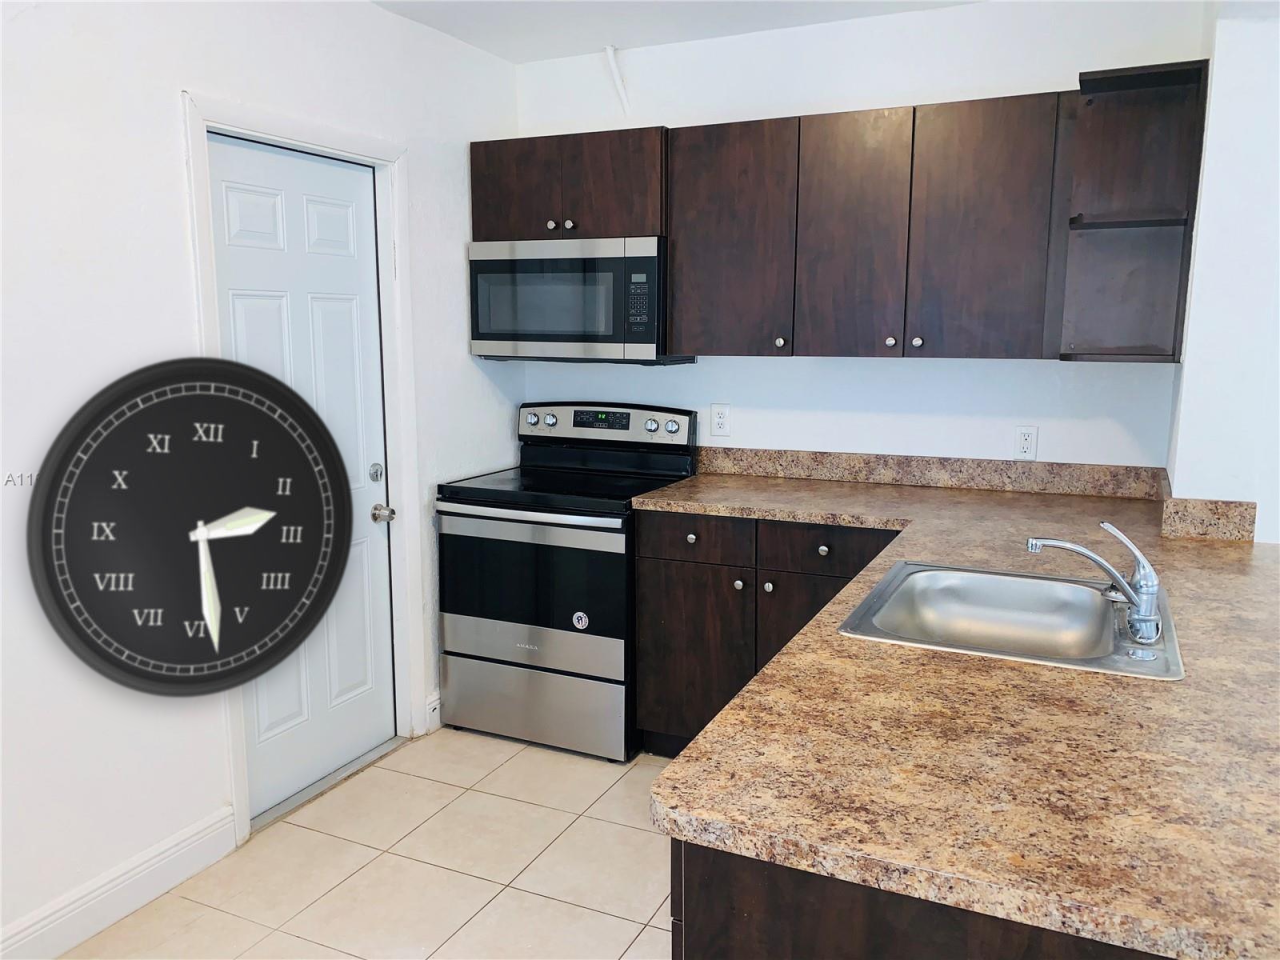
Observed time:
{"hour": 2, "minute": 28}
